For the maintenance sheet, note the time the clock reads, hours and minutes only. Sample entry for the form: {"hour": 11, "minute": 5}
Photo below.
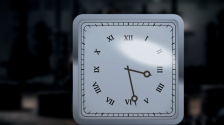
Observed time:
{"hour": 3, "minute": 28}
